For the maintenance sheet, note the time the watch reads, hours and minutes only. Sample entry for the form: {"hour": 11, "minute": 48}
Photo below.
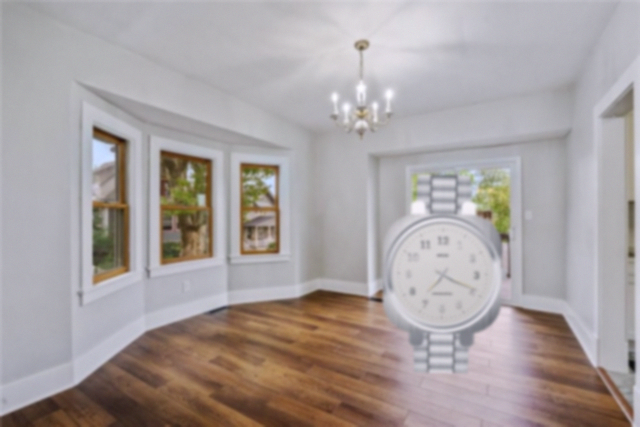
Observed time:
{"hour": 7, "minute": 19}
